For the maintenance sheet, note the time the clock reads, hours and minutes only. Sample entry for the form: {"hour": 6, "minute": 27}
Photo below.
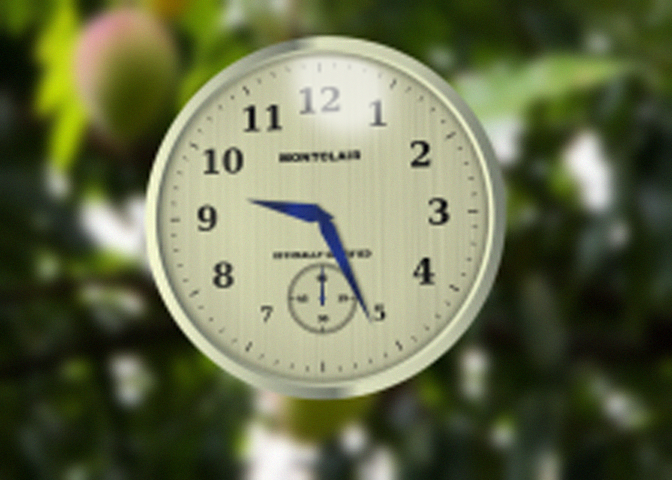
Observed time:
{"hour": 9, "minute": 26}
